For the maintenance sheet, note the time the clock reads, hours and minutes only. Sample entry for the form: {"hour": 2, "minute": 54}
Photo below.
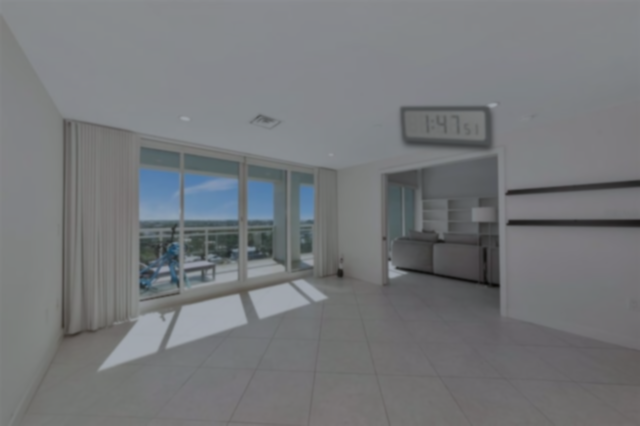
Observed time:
{"hour": 1, "minute": 47}
